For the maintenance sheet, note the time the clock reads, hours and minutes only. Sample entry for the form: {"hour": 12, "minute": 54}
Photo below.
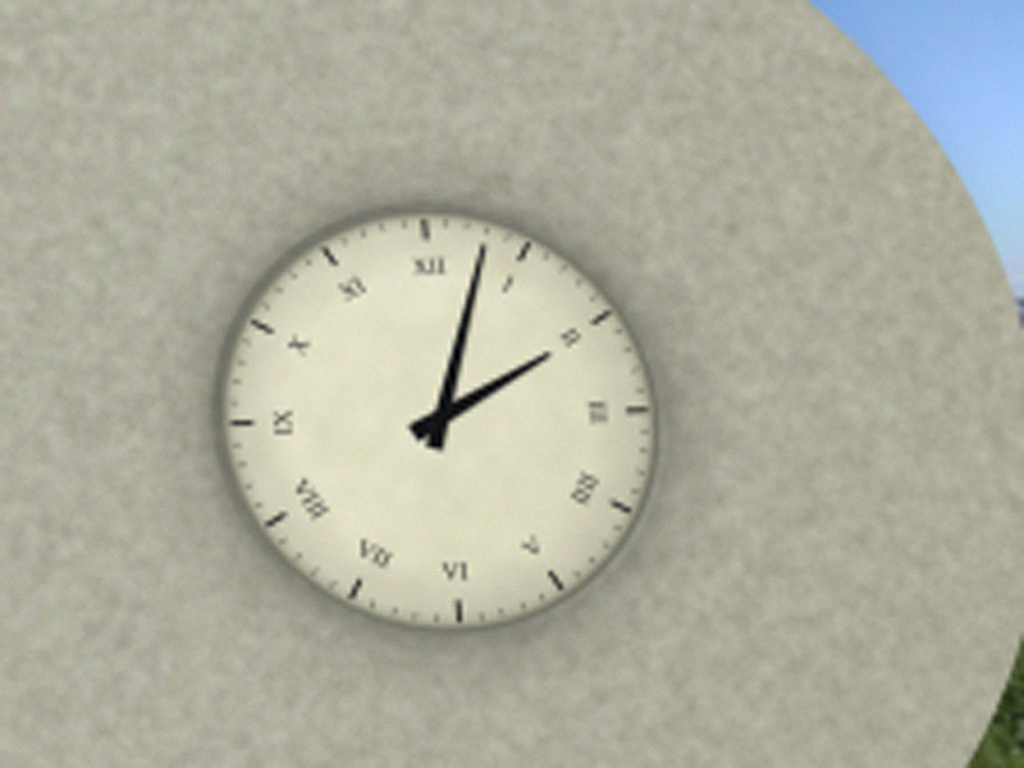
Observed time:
{"hour": 2, "minute": 3}
